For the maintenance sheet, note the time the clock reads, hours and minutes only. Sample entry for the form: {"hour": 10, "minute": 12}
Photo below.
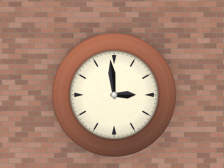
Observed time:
{"hour": 2, "minute": 59}
